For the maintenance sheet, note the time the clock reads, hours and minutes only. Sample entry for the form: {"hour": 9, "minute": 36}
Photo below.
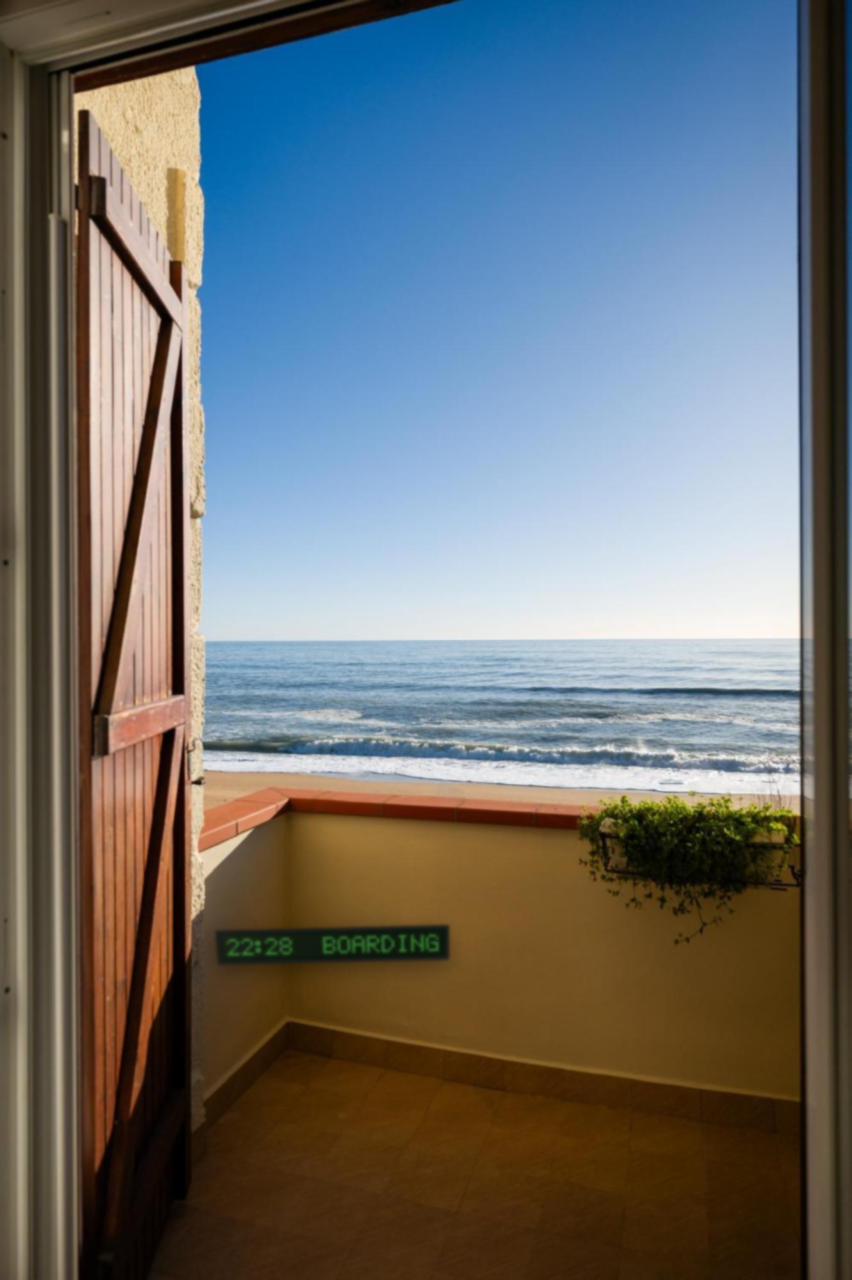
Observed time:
{"hour": 22, "minute": 28}
